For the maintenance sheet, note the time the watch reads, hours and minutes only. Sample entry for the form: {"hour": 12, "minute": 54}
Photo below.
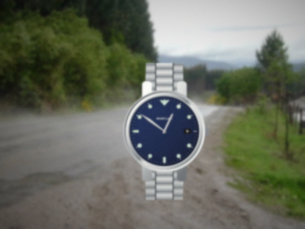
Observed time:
{"hour": 12, "minute": 51}
